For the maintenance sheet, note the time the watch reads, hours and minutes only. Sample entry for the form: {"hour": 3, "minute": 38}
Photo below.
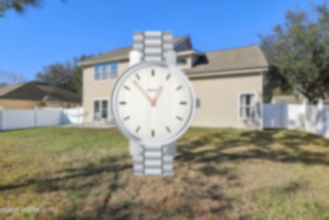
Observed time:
{"hour": 12, "minute": 53}
